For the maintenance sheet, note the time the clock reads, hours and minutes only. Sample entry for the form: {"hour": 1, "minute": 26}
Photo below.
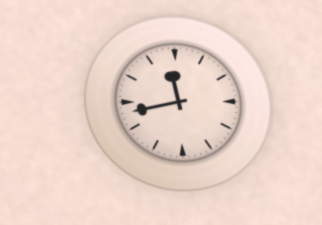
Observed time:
{"hour": 11, "minute": 43}
